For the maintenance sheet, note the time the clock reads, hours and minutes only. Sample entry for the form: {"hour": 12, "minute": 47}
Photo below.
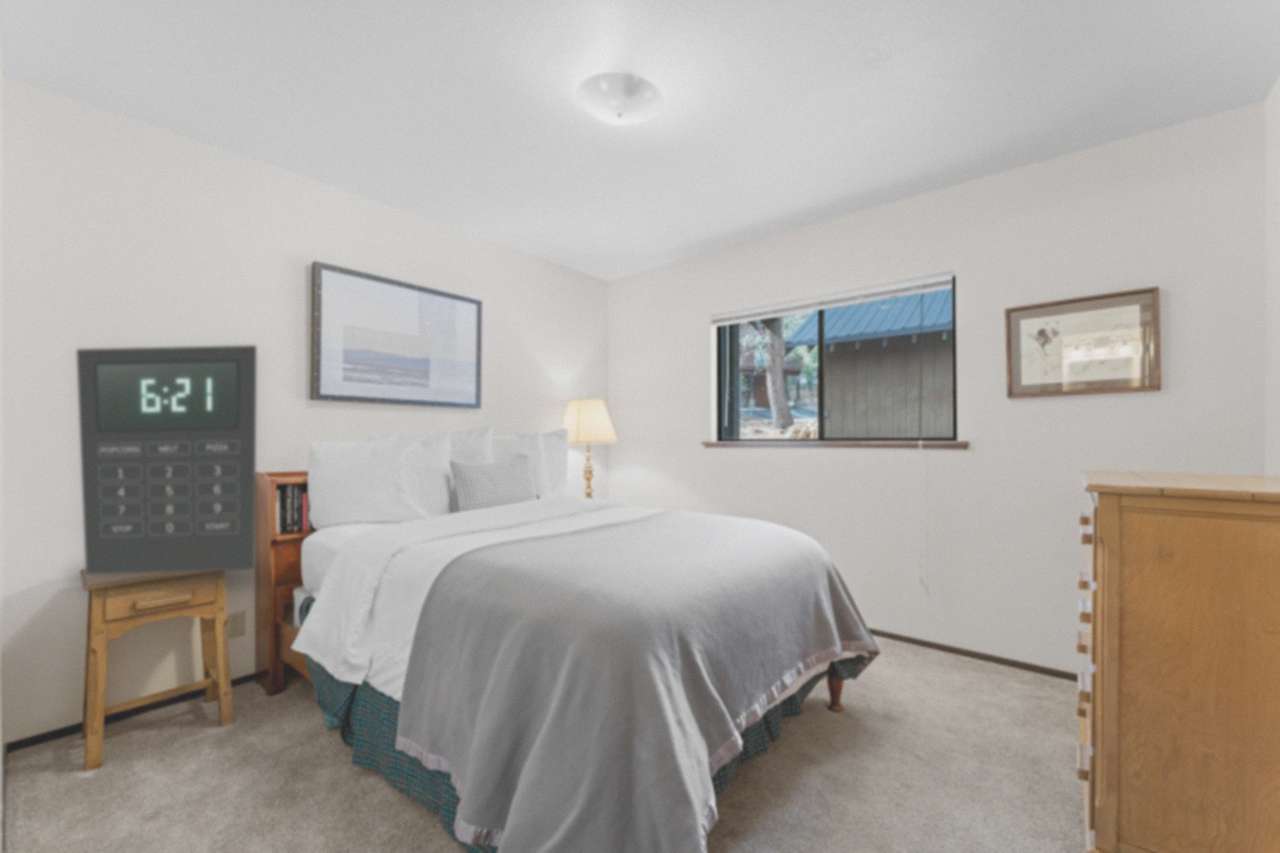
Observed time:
{"hour": 6, "minute": 21}
